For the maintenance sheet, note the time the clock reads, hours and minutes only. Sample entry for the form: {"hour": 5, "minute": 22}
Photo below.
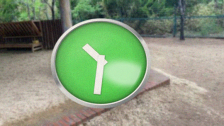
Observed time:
{"hour": 10, "minute": 31}
